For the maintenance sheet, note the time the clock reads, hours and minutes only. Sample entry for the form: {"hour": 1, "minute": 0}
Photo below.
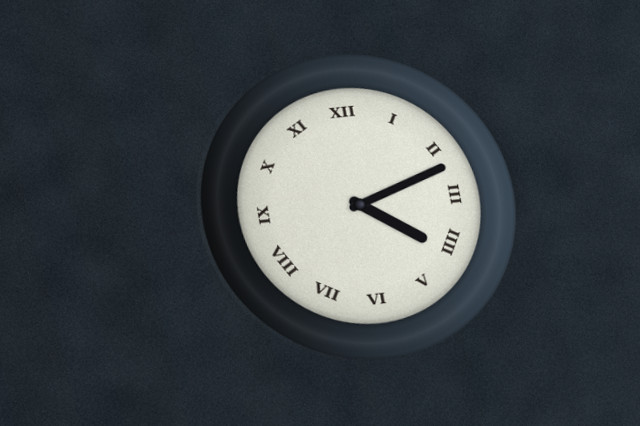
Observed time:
{"hour": 4, "minute": 12}
